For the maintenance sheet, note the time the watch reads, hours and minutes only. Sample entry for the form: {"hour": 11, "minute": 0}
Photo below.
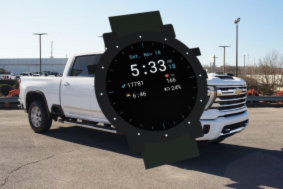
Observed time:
{"hour": 5, "minute": 33}
